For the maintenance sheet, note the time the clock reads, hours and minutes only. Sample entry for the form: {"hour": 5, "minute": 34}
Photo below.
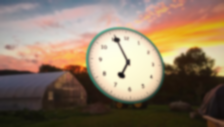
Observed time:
{"hour": 6, "minute": 56}
